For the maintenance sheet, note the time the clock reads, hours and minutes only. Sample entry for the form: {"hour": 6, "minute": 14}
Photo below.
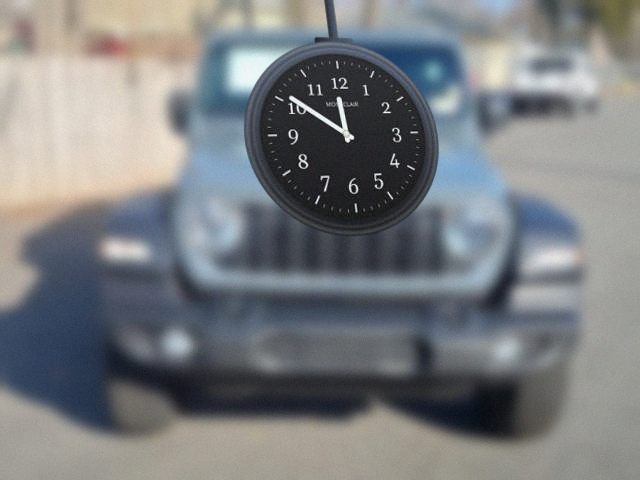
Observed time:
{"hour": 11, "minute": 51}
